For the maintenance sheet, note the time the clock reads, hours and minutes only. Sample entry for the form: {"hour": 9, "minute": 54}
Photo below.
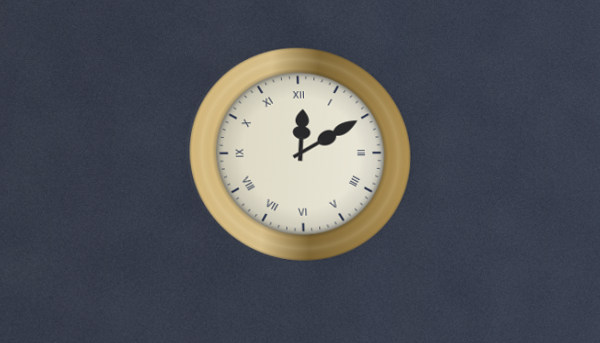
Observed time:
{"hour": 12, "minute": 10}
